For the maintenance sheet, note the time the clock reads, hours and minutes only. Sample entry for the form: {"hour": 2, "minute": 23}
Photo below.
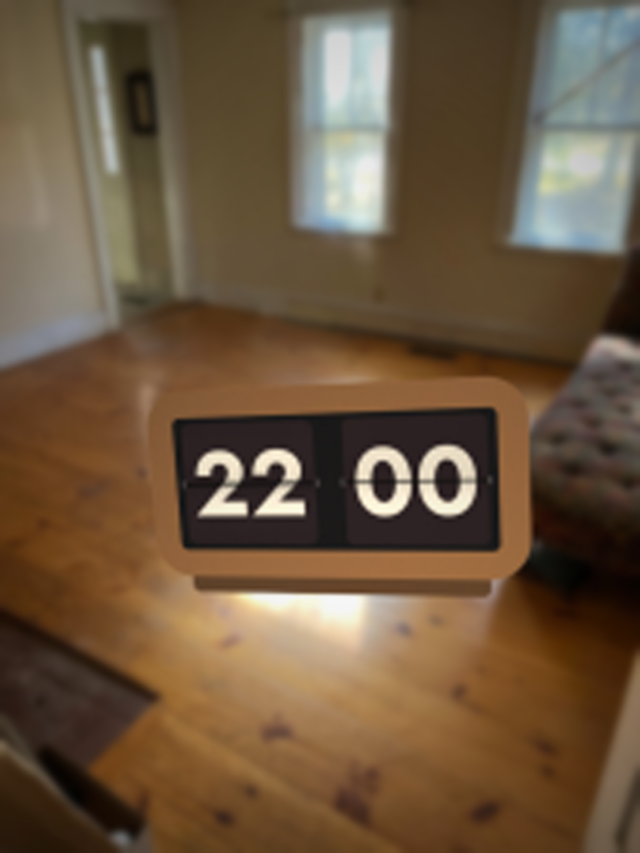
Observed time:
{"hour": 22, "minute": 0}
